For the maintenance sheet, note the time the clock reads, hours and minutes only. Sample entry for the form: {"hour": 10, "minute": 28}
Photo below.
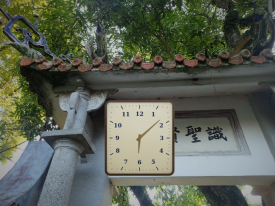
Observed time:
{"hour": 6, "minute": 8}
